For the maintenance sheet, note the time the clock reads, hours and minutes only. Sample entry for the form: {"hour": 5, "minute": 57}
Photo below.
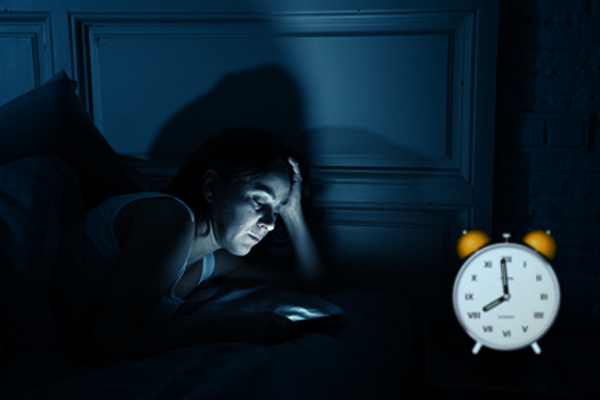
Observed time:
{"hour": 7, "minute": 59}
